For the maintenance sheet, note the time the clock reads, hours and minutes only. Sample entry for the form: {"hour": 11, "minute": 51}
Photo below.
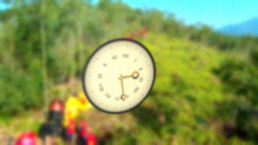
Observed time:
{"hour": 2, "minute": 27}
